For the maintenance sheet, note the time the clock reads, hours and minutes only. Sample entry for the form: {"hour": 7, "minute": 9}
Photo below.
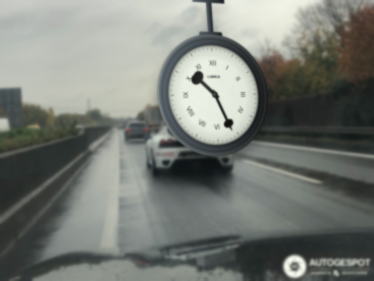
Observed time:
{"hour": 10, "minute": 26}
